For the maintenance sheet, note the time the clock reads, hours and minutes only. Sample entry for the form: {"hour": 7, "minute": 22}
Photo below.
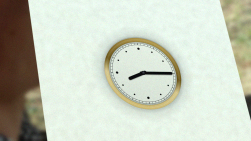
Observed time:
{"hour": 8, "minute": 15}
